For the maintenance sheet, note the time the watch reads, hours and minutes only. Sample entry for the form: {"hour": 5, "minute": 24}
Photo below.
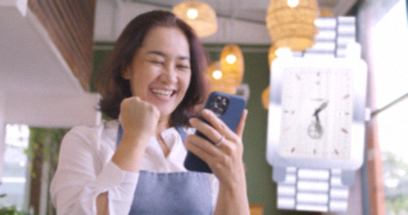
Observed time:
{"hour": 1, "minute": 28}
